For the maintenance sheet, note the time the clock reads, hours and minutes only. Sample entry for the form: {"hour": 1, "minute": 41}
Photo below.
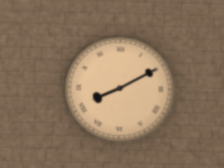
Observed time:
{"hour": 8, "minute": 10}
